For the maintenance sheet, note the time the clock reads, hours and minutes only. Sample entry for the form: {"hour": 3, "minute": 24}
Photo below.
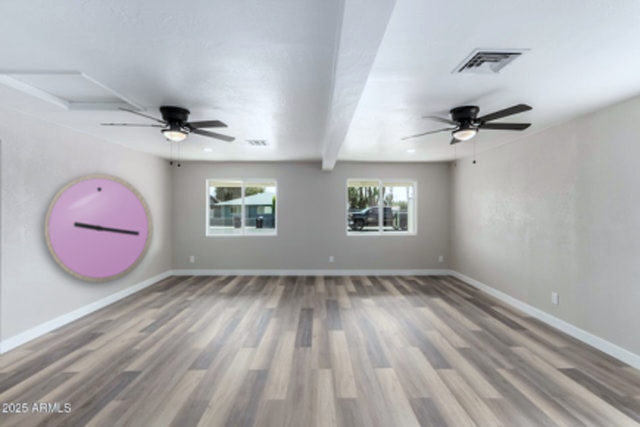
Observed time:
{"hour": 9, "minute": 16}
